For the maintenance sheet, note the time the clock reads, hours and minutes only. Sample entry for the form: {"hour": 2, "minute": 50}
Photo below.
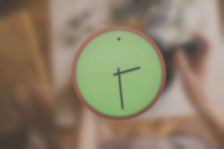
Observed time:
{"hour": 2, "minute": 29}
